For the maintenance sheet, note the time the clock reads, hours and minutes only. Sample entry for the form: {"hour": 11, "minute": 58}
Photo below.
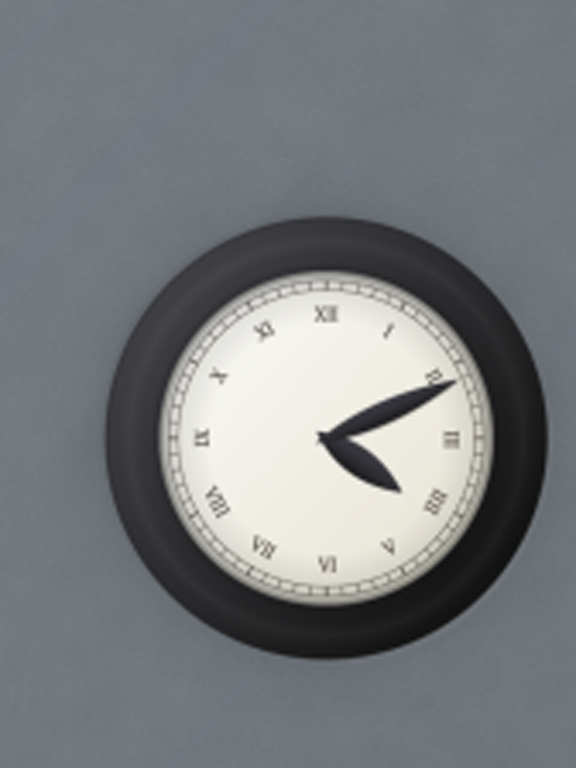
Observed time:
{"hour": 4, "minute": 11}
